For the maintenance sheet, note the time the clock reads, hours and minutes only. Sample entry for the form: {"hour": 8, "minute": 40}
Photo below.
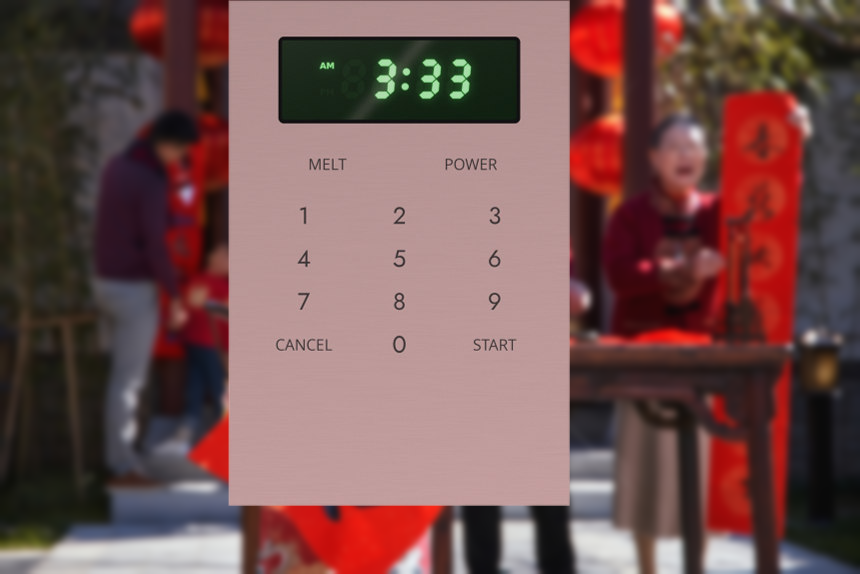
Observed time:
{"hour": 3, "minute": 33}
